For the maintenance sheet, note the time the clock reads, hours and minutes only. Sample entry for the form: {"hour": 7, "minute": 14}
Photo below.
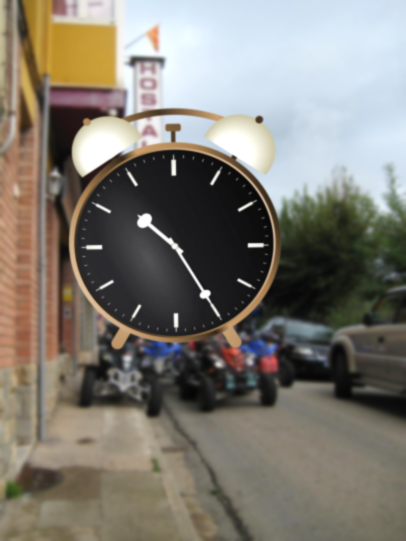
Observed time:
{"hour": 10, "minute": 25}
